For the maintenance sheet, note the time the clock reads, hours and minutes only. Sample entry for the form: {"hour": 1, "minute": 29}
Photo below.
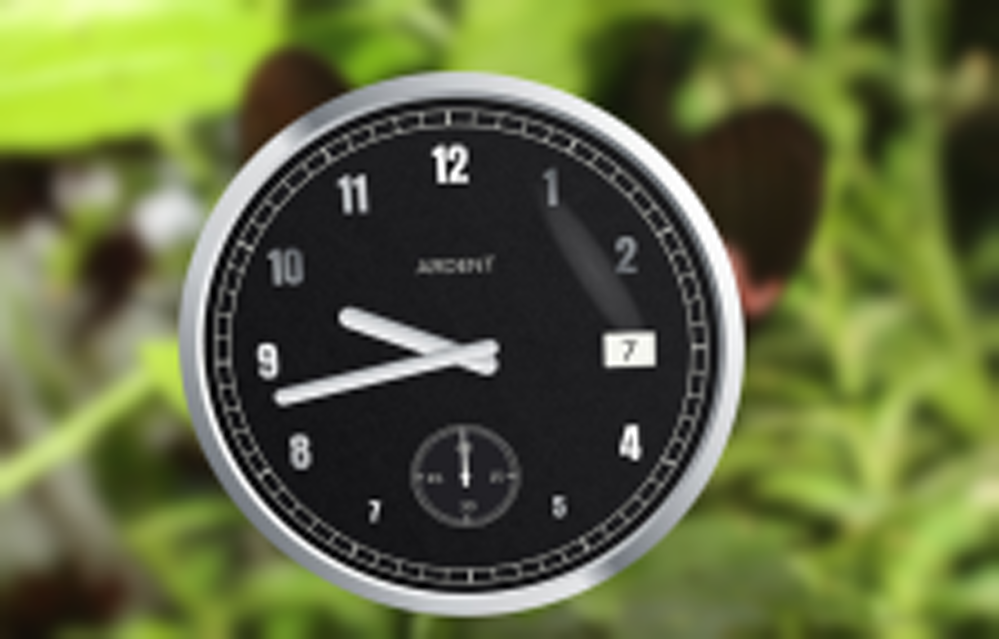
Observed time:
{"hour": 9, "minute": 43}
